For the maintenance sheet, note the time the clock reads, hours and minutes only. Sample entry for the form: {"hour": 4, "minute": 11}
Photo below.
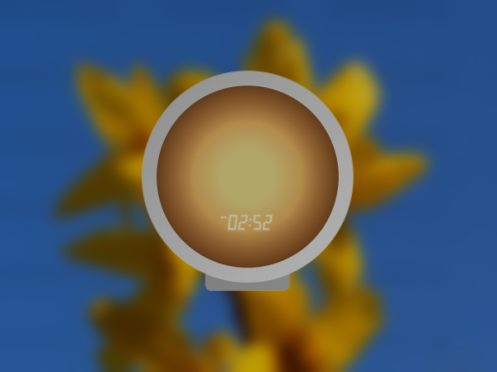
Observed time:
{"hour": 2, "minute": 52}
